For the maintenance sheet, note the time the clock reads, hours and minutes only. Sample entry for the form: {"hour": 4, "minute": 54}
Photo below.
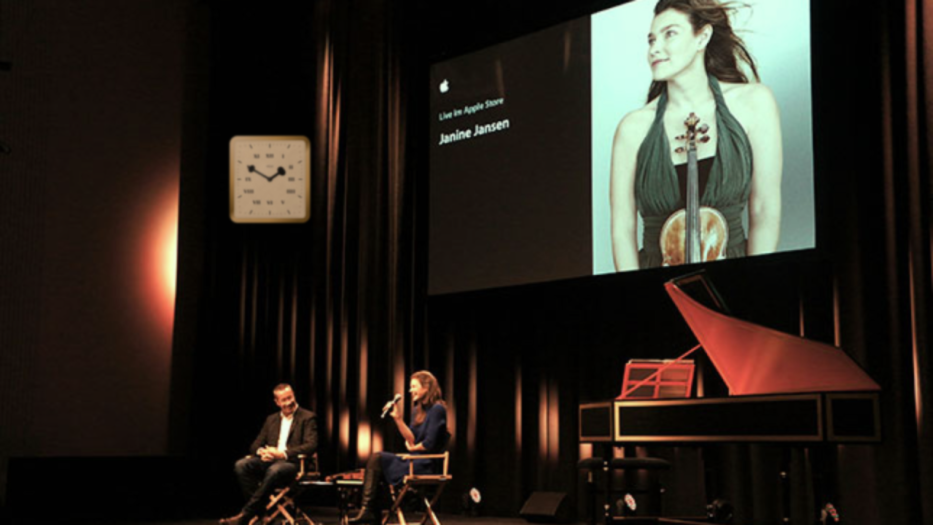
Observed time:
{"hour": 1, "minute": 50}
